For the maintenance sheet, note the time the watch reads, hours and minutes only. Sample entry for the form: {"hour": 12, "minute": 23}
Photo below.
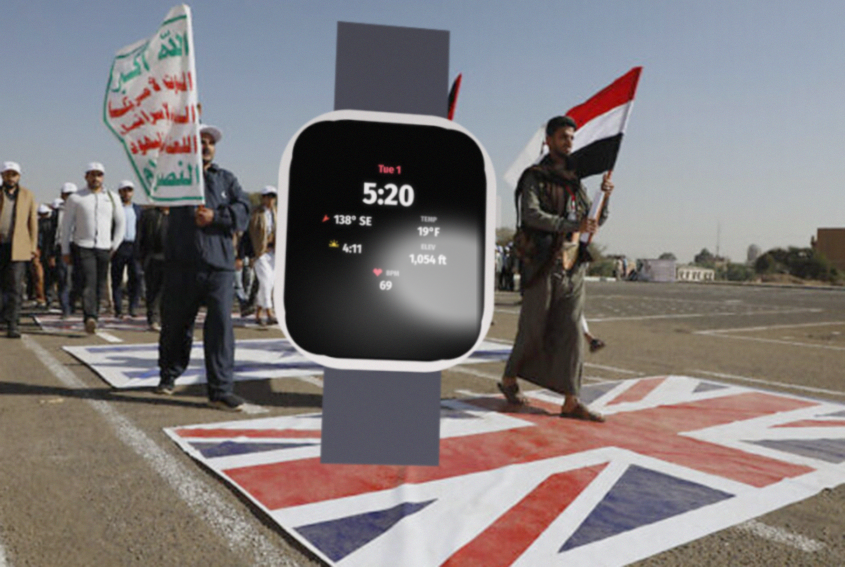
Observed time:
{"hour": 5, "minute": 20}
